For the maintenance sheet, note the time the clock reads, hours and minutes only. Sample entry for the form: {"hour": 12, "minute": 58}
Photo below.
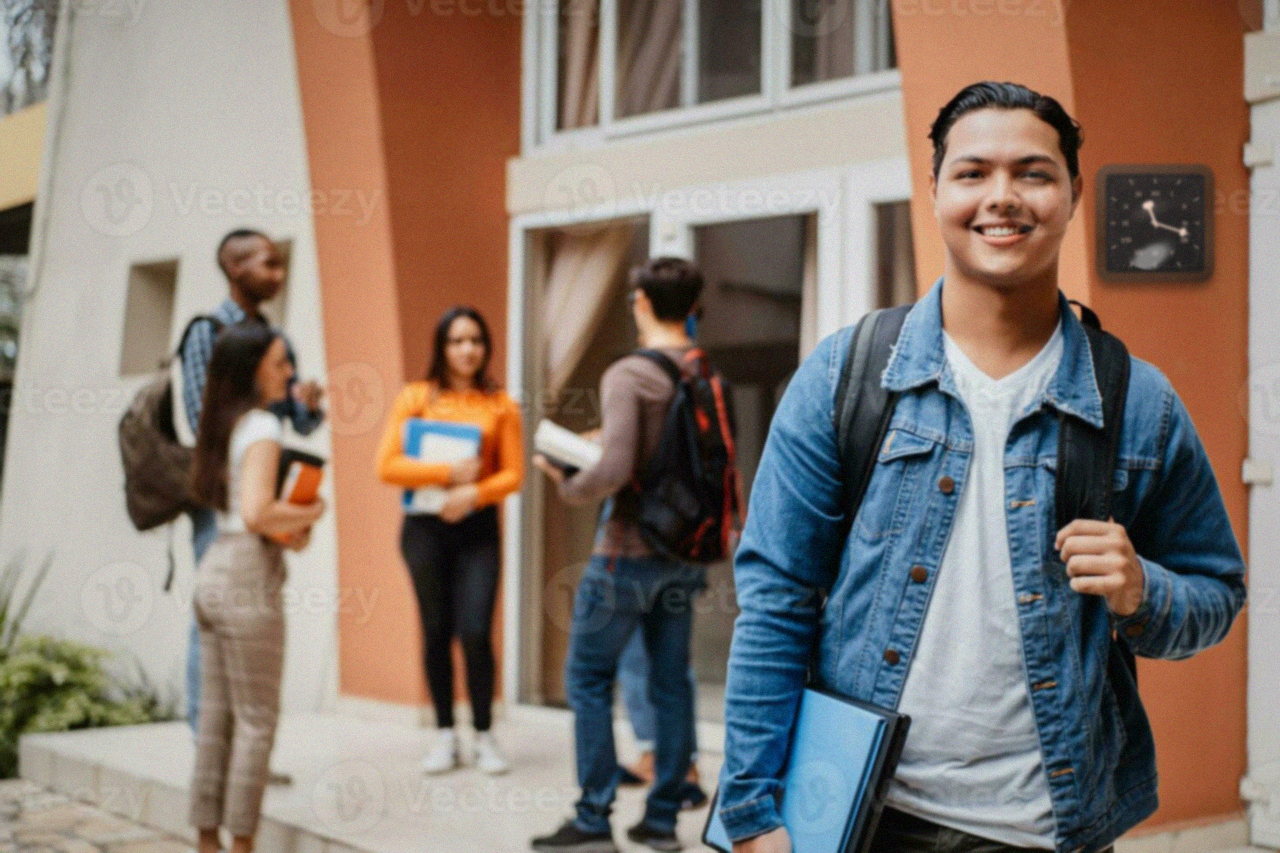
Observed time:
{"hour": 11, "minute": 18}
